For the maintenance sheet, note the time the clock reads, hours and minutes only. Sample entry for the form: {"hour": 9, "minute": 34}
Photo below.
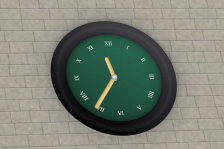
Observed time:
{"hour": 11, "minute": 36}
